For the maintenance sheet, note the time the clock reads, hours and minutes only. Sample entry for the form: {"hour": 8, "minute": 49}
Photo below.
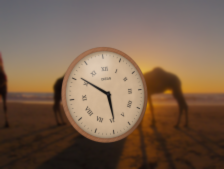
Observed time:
{"hour": 5, "minute": 51}
